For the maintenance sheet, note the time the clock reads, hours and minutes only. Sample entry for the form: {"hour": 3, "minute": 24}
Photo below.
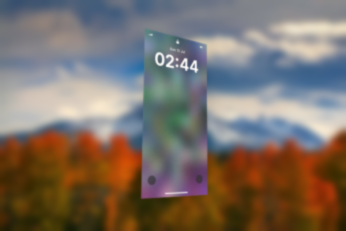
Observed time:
{"hour": 2, "minute": 44}
